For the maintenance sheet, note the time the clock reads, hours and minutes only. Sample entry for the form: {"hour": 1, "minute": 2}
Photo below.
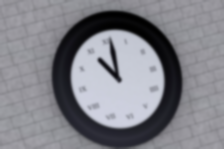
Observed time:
{"hour": 11, "minute": 1}
